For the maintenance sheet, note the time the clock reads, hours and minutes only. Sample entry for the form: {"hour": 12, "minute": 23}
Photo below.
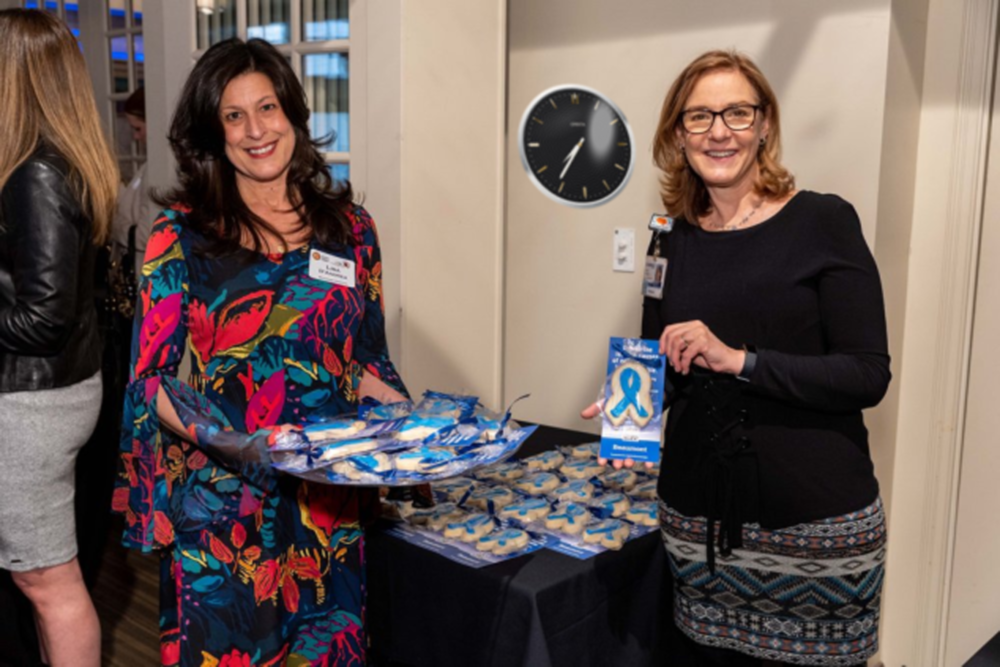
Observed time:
{"hour": 7, "minute": 36}
